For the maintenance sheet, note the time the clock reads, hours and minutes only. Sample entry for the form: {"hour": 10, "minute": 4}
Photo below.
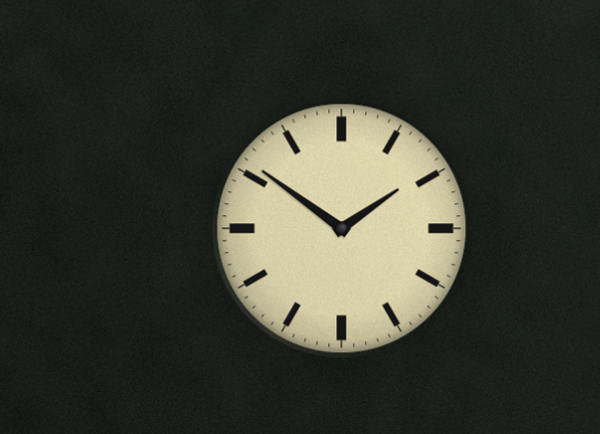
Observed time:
{"hour": 1, "minute": 51}
